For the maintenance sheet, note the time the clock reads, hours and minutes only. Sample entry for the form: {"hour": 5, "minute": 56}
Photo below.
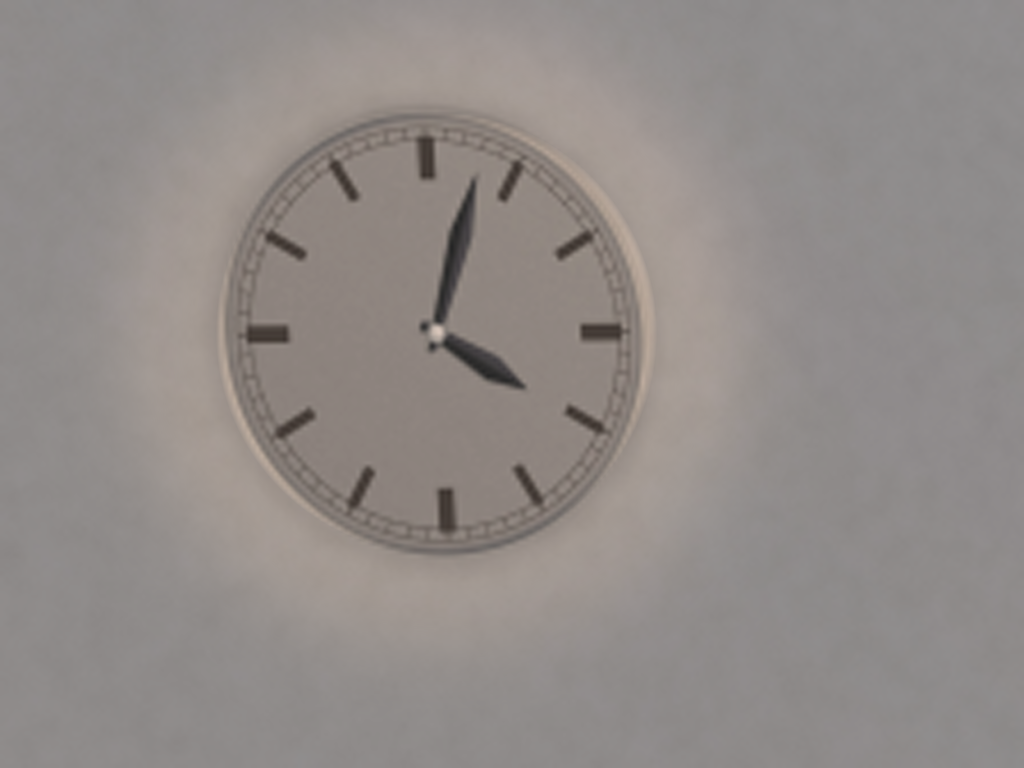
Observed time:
{"hour": 4, "minute": 3}
